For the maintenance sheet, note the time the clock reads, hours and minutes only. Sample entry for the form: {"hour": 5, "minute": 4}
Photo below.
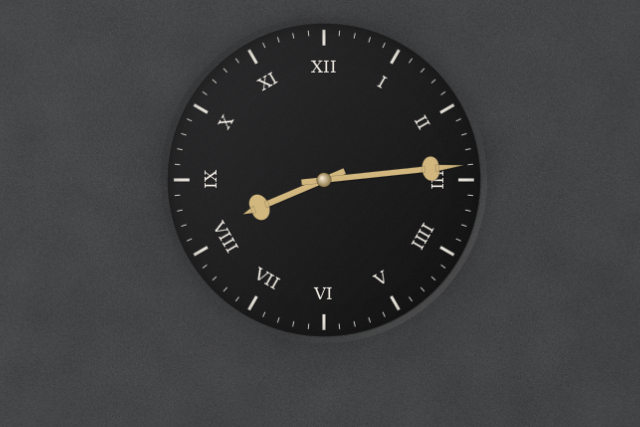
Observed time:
{"hour": 8, "minute": 14}
